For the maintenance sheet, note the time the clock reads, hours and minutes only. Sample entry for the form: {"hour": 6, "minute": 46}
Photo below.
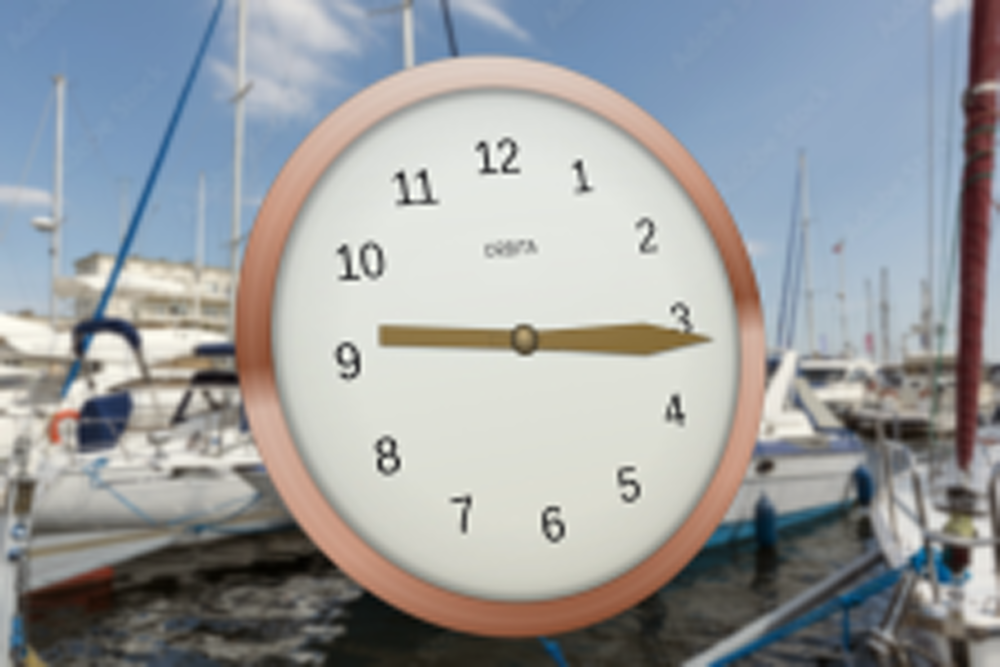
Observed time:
{"hour": 9, "minute": 16}
